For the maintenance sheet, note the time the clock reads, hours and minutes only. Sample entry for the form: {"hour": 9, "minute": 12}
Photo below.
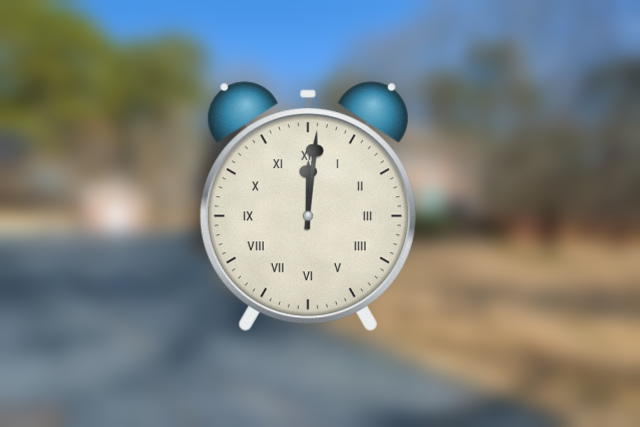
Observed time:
{"hour": 12, "minute": 1}
